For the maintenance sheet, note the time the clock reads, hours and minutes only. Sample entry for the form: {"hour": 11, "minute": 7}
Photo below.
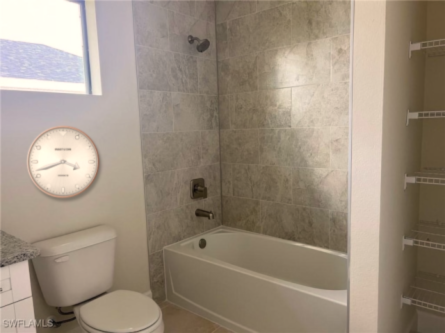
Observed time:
{"hour": 3, "minute": 42}
